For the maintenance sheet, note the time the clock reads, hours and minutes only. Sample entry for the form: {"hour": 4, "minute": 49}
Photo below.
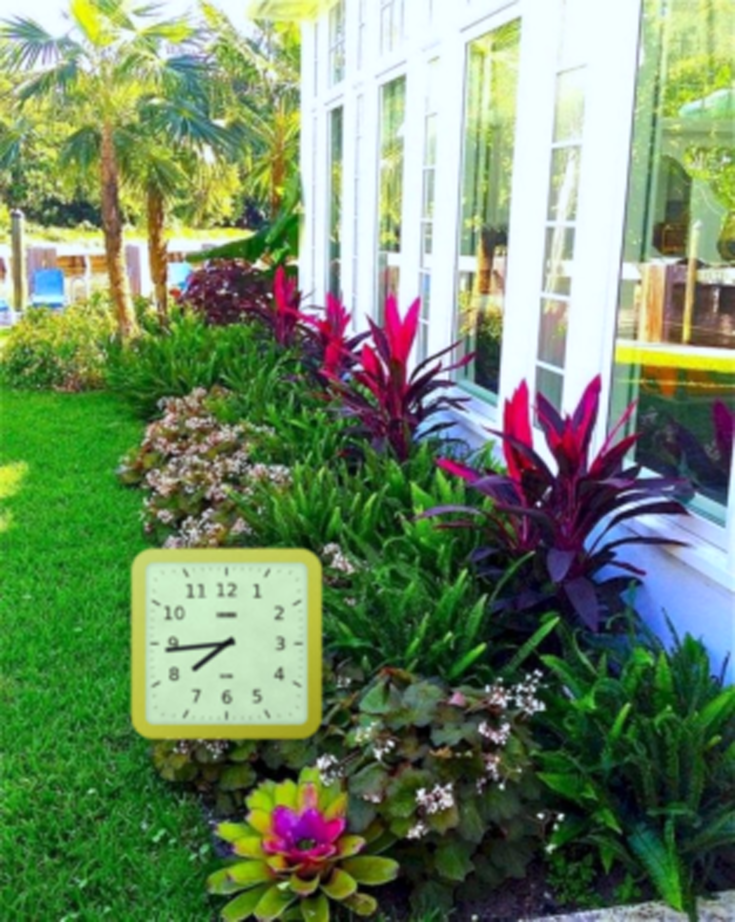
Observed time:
{"hour": 7, "minute": 44}
